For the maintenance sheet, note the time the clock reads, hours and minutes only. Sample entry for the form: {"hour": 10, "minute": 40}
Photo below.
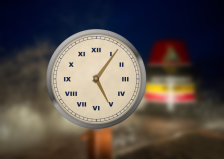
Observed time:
{"hour": 5, "minute": 6}
